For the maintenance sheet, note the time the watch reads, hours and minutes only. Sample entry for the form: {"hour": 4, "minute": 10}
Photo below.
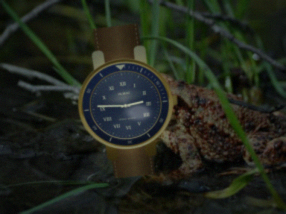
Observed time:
{"hour": 2, "minute": 46}
